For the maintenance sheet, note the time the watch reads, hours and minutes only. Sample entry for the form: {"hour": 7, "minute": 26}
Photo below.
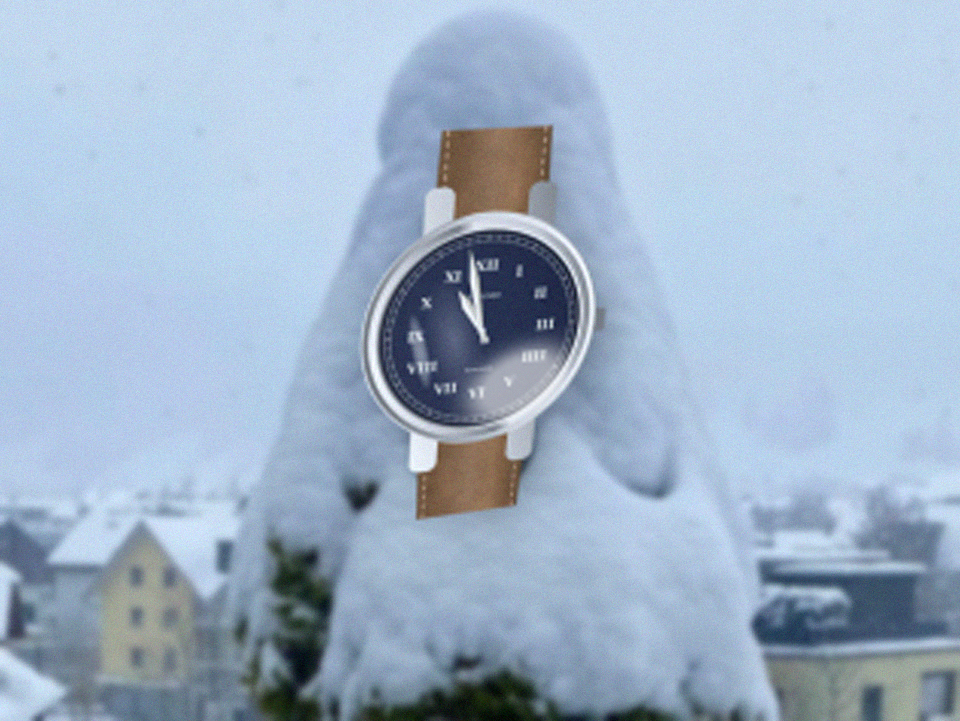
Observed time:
{"hour": 10, "minute": 58}
